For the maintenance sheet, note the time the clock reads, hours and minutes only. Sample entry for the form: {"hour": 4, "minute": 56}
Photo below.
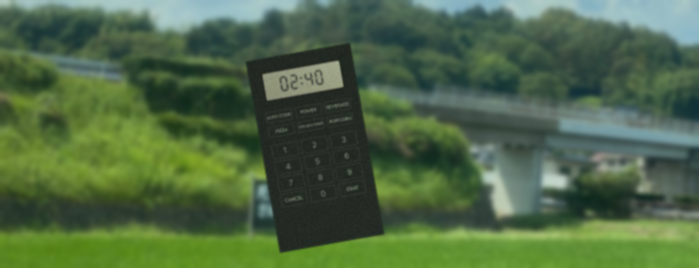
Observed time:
{"hour": 2, "minute": 40}
